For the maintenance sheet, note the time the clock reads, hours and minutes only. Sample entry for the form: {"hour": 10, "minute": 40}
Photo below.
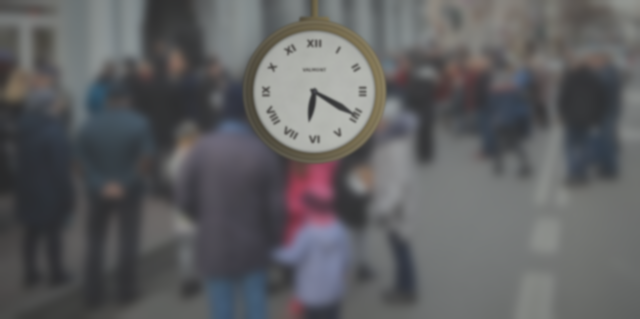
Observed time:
{"hour": 6, "minute": 20}
